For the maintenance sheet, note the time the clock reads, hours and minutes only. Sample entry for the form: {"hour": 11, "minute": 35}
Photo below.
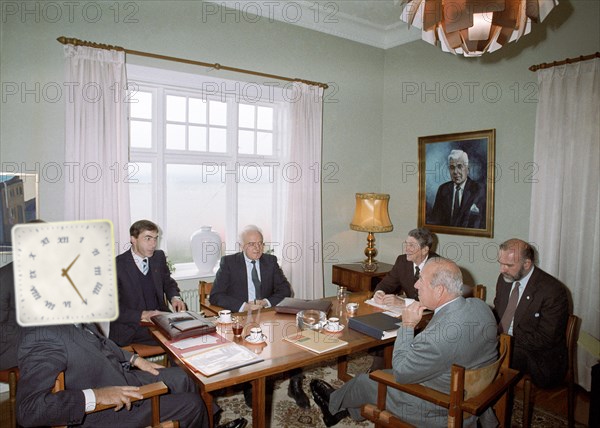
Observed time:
{"hour": 1, "minute": 25}
